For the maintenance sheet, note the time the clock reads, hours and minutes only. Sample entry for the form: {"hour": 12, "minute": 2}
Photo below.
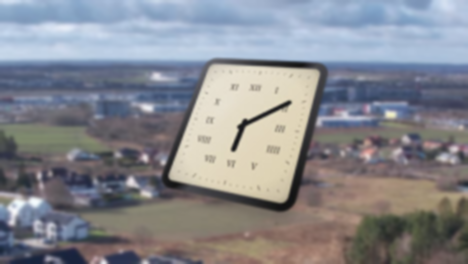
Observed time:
{"hour": 6, "minute": 9}
